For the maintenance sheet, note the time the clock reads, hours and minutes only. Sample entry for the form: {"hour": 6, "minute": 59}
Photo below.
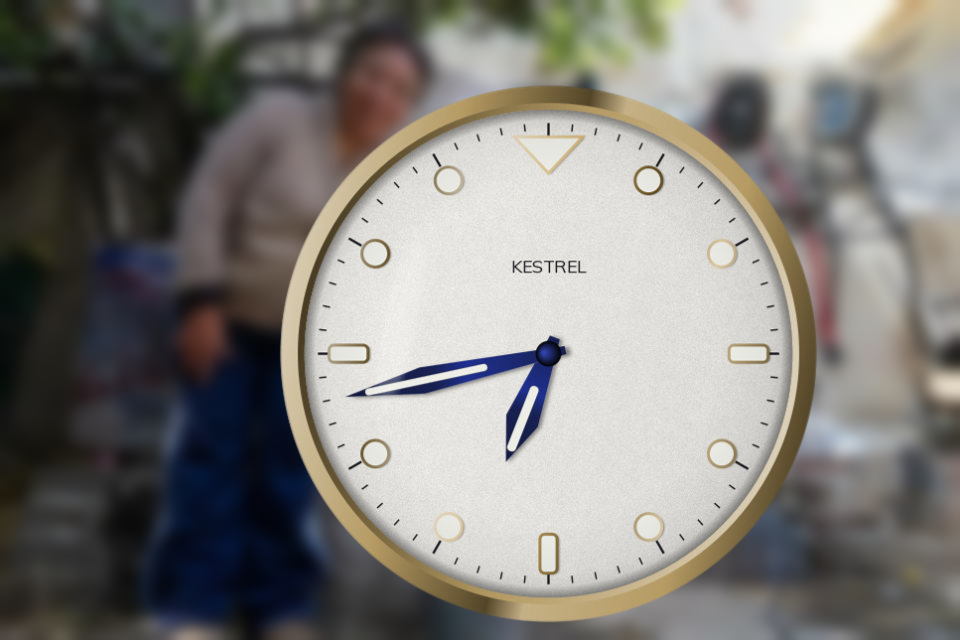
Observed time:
{"hour": 6, "minute": 43}
